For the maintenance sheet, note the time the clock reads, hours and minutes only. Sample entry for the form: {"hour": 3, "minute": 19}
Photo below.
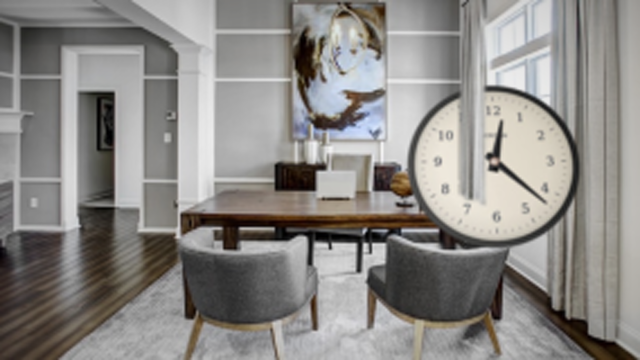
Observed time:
{"hour": 12, "minute": 22}
